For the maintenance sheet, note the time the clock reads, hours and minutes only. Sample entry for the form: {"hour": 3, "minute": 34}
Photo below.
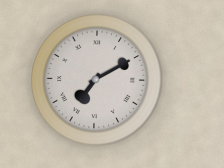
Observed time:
{"hour": 7, "minute": 10}
